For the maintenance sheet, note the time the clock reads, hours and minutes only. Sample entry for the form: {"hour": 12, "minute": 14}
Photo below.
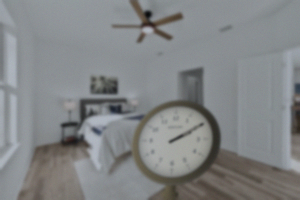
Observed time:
{"hour": 2, "minute": 10}
